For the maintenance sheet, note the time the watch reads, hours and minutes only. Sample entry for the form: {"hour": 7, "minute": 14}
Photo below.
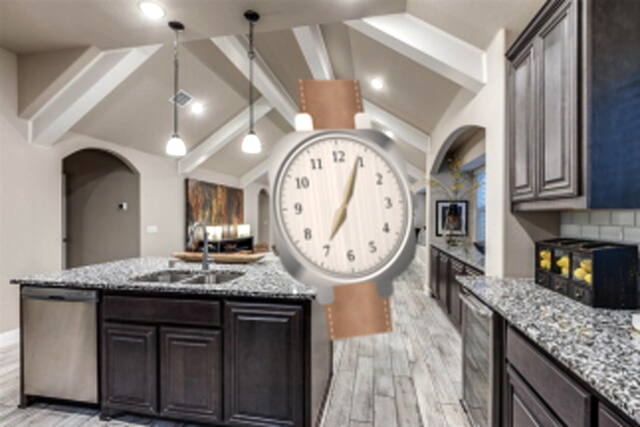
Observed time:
{"hour": 7, "minute": 4}
